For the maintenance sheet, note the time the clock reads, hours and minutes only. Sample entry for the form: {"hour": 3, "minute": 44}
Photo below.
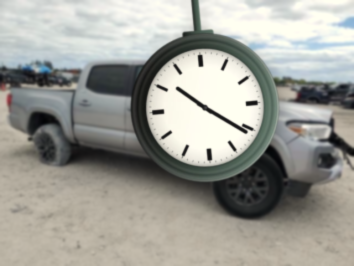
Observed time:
{"hour": 10, "minute": 21}
